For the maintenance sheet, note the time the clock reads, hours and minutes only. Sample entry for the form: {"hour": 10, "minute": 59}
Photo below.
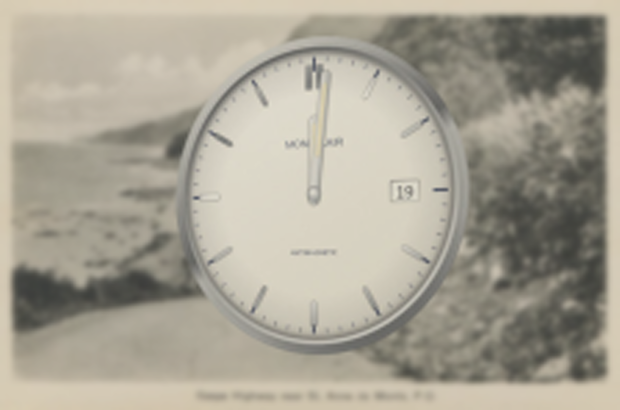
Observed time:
{"hour": 12, "minute": 1}
